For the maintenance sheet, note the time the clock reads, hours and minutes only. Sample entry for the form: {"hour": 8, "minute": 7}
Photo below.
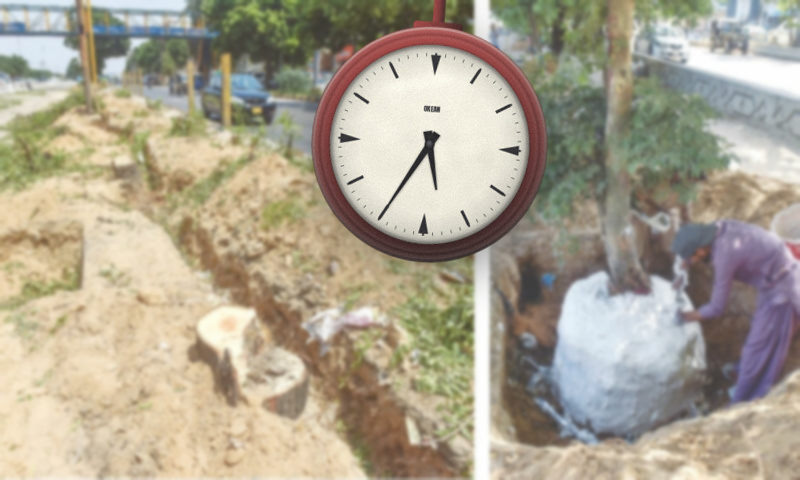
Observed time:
{"hour": 5, "minute": 35}
